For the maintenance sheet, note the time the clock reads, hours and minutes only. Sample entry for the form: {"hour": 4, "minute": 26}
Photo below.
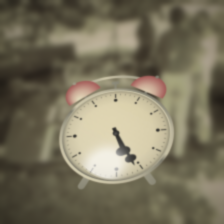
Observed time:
{"hour": 5, "minute": 26}
